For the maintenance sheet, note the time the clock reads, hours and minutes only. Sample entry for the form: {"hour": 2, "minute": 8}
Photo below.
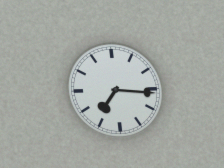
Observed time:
{"hour": 7, "minute": 16}
